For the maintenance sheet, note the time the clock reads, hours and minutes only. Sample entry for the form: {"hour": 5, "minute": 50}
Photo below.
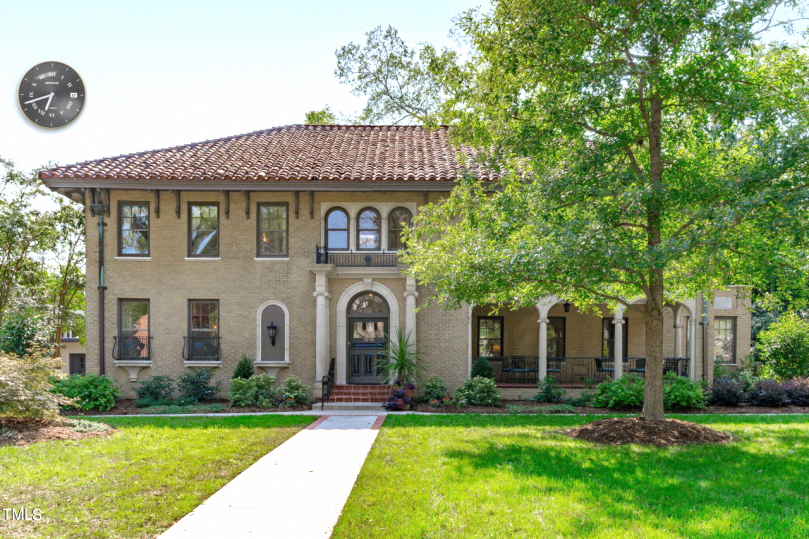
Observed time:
{"hour": 6, "minute": 42}
